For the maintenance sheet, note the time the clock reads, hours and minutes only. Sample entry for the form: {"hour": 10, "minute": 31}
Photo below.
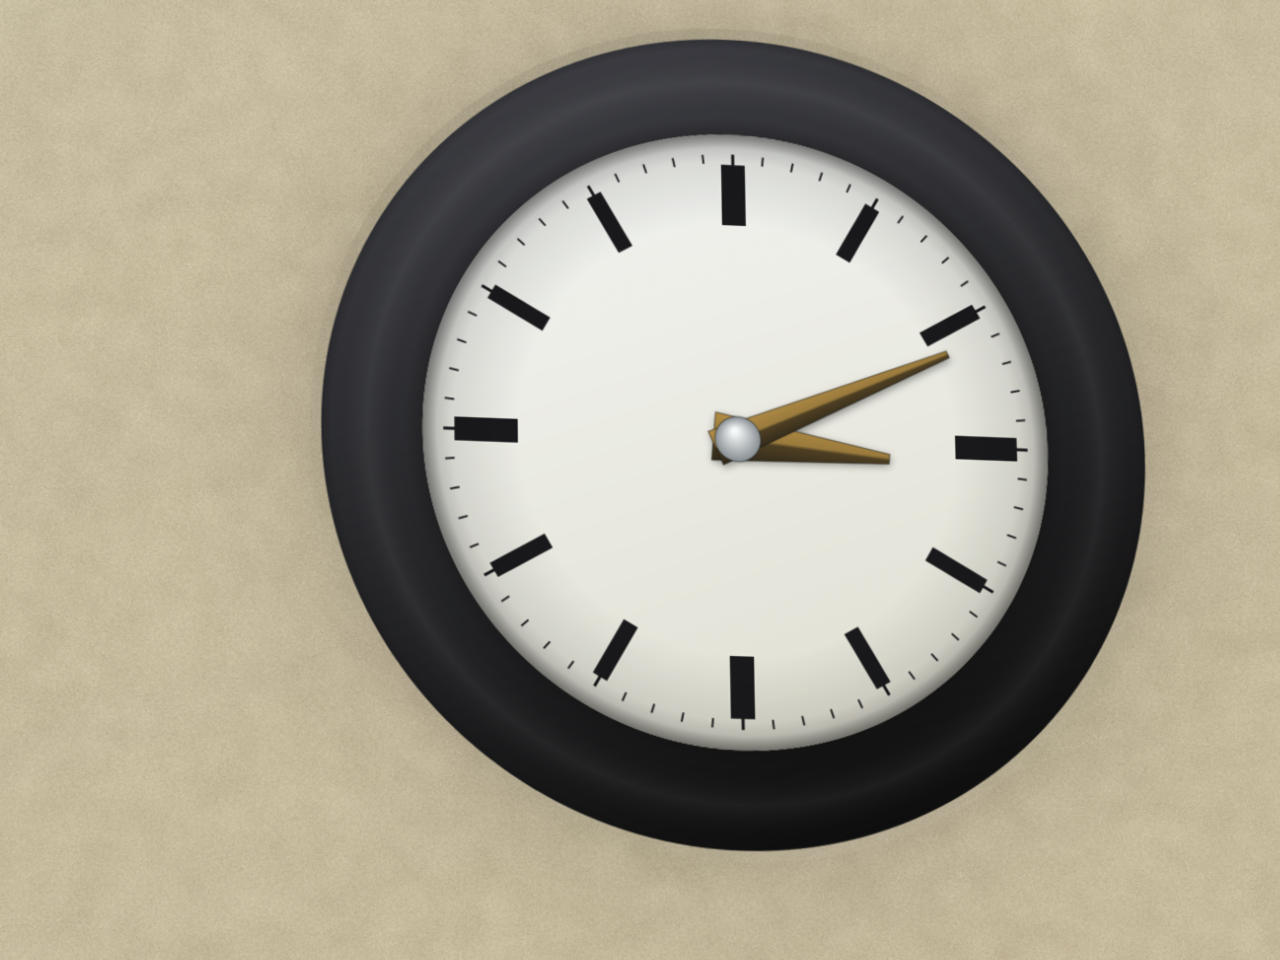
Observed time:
{"hour": 3, "minute": 11}
